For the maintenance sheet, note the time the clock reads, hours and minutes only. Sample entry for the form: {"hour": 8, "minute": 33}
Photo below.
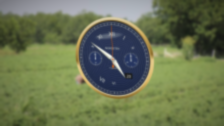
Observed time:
{"hour": 4, "minute": 51}
